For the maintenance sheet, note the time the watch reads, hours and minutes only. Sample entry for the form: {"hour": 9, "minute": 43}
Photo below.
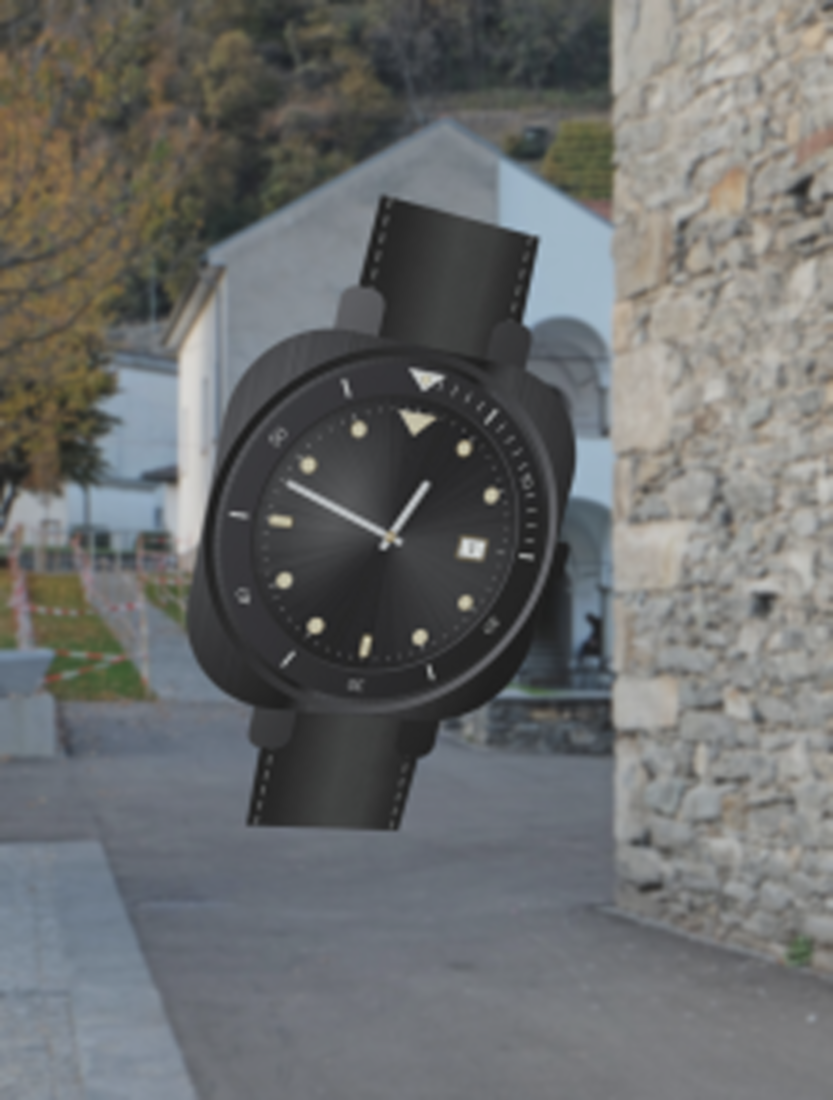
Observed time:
{"hour": 12, "minute": 48}
